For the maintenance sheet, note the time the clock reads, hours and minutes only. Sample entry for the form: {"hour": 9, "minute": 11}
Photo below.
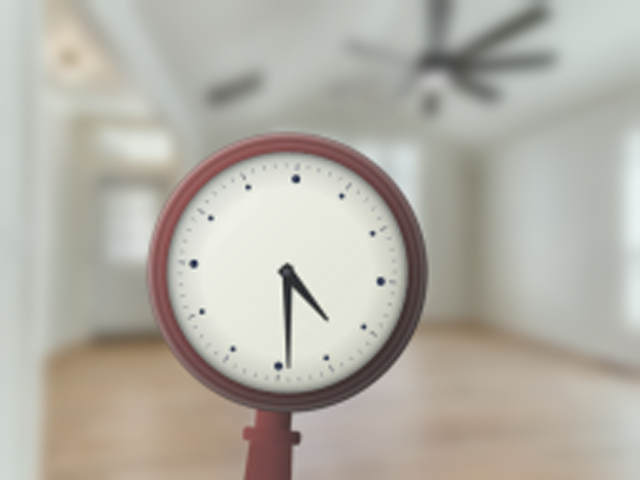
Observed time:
{"hour": 4, "minute": 29}
